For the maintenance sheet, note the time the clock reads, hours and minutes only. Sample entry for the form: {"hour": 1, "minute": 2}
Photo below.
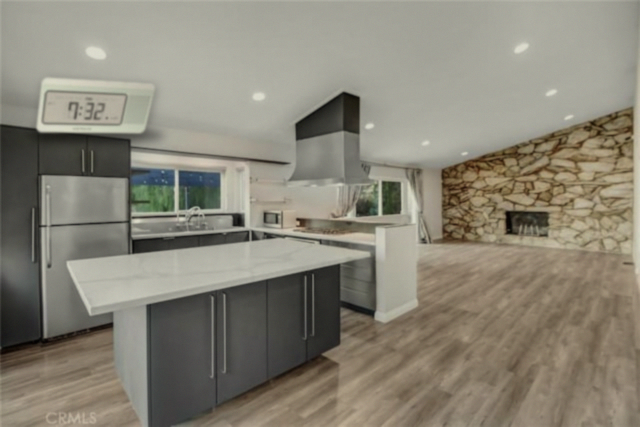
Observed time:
{"hour": 7, "minute": 32}
